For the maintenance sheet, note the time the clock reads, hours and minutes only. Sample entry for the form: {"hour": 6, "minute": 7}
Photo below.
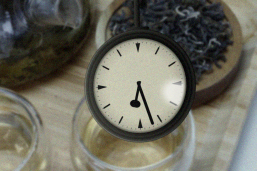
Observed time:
{"hour": 6, "minute": 27}
